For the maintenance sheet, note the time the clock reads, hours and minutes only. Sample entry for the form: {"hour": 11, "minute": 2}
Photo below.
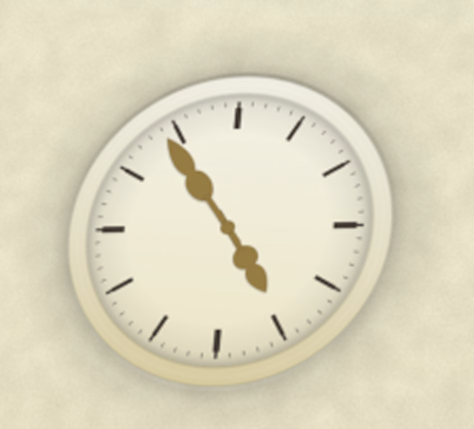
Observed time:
{"hour": 4, "minute": 54}
